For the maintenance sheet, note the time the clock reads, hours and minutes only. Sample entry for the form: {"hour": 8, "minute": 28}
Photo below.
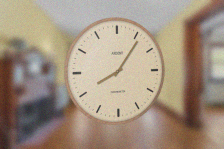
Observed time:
{"hour": 8, "minute": 6}
